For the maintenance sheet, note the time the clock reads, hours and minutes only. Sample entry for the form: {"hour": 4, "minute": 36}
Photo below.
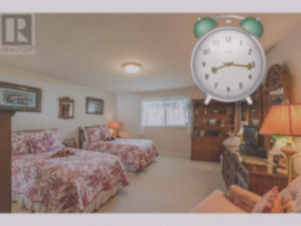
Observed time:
{"hour": 8, "minute": 16}
